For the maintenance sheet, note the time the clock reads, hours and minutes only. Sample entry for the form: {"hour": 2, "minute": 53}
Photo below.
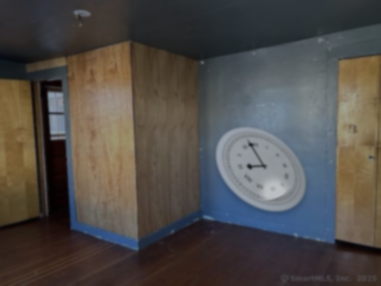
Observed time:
{"hour": 8, "minute": 58}
